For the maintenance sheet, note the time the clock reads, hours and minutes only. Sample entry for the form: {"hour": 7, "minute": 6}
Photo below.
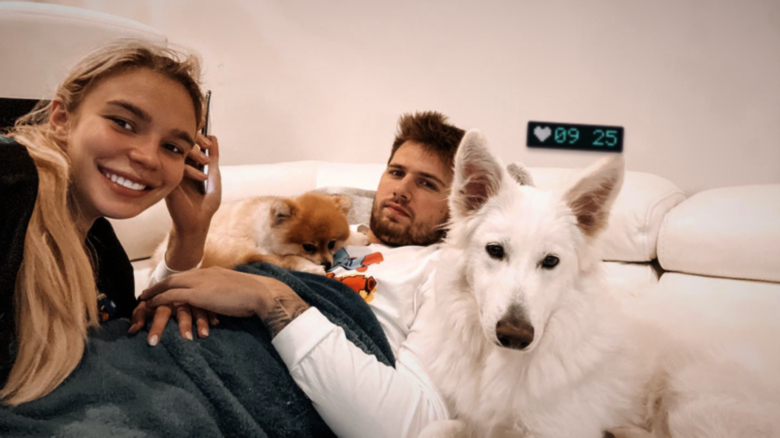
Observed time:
{"hour": 9, "minute": 25}
